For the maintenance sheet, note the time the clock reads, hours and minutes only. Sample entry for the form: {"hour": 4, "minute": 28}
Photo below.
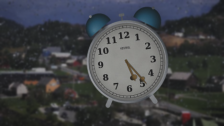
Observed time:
{"hour": 5, "minute": 24}
